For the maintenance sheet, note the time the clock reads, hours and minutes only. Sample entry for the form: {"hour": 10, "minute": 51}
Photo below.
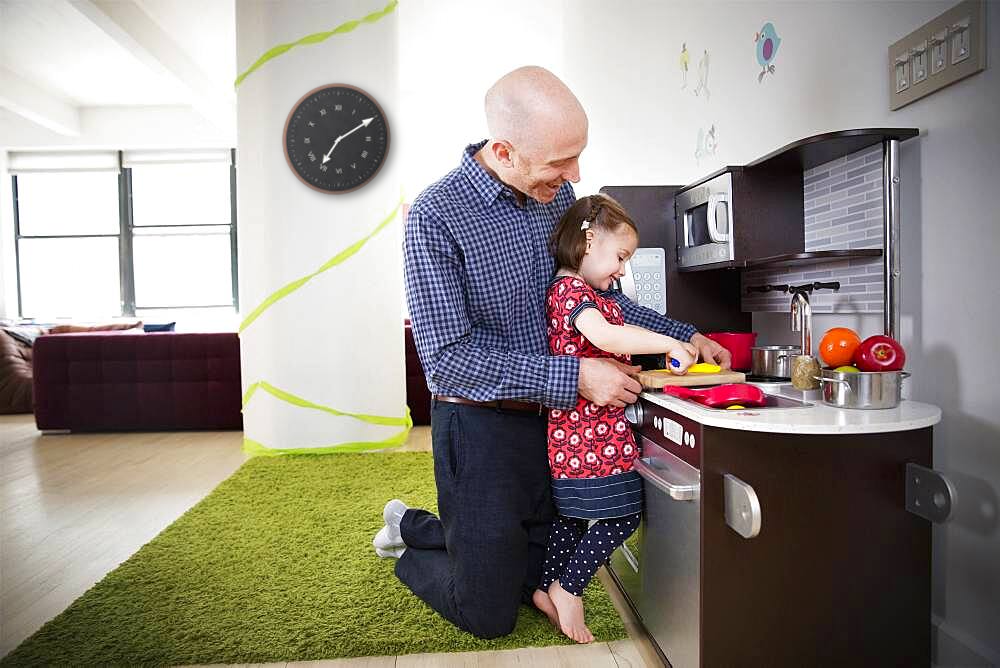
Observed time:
{"hour": 7, "minute": 10}
